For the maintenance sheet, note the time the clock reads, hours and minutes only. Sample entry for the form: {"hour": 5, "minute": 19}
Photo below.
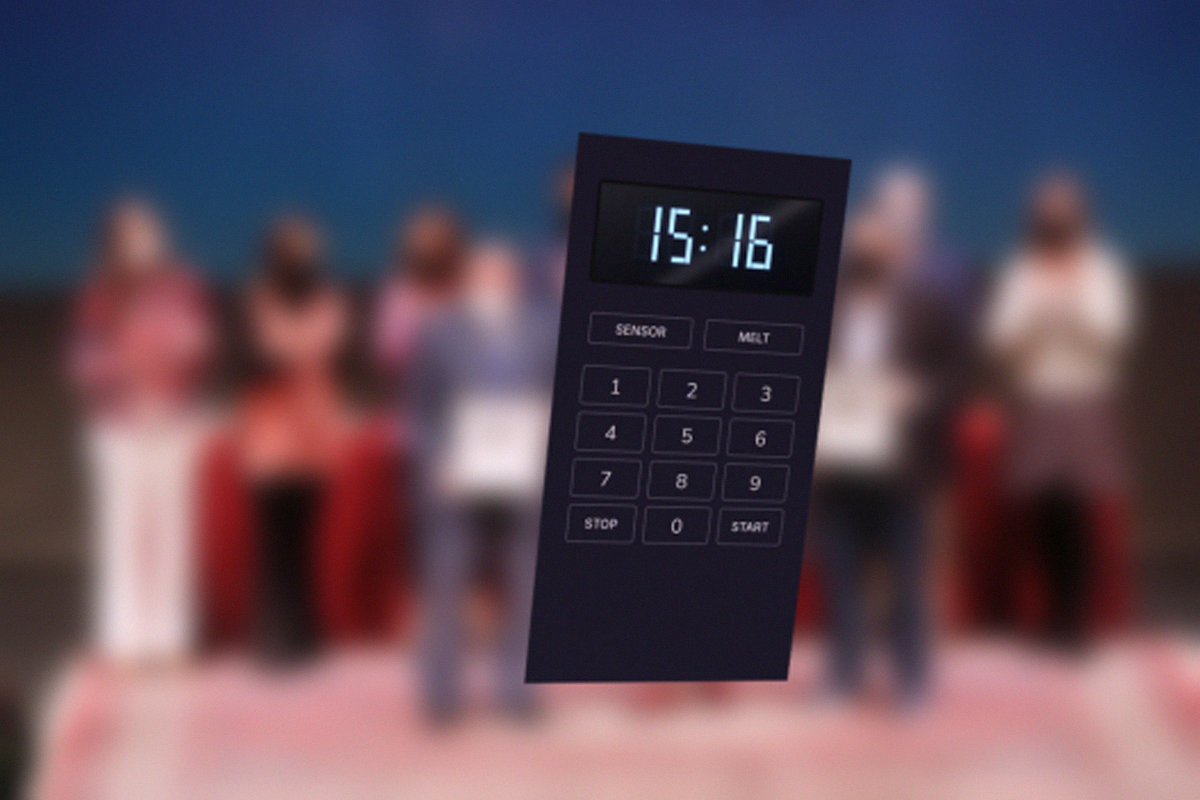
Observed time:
{"hour": 15, "minute": 16}
